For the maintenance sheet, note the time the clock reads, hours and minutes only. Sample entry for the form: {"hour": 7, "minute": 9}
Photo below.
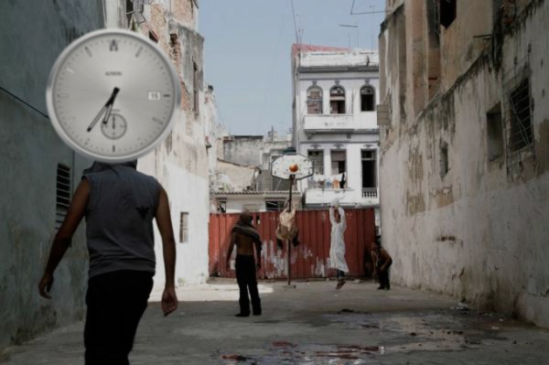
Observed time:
{"hour": 6, "minute": 36}
